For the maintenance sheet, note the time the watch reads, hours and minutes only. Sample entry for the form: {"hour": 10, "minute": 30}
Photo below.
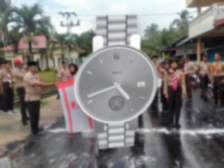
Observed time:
{"hour": 4, "minute": 42}
